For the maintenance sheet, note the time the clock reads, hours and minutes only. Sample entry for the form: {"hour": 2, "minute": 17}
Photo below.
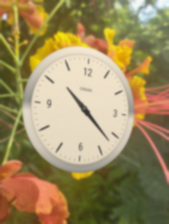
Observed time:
{"hour": 10, "minute": 22}
